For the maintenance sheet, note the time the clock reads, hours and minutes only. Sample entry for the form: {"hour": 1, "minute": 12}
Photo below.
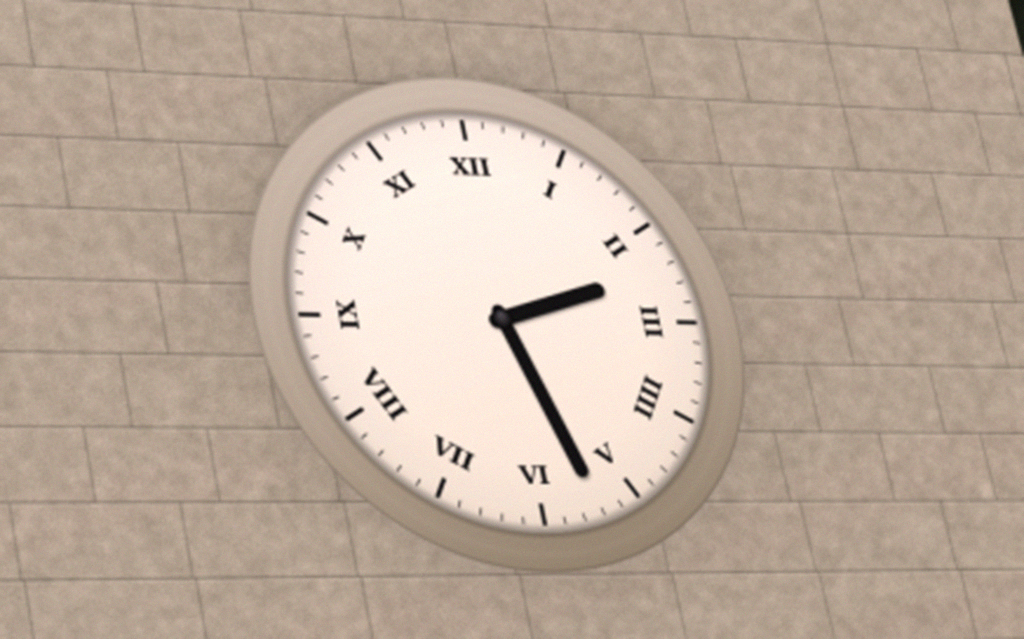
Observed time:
{"hour": 2, "minute": 27}
